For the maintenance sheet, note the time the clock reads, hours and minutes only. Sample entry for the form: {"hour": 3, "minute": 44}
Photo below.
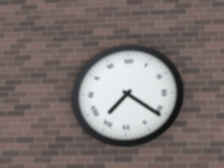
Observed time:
{"hour": 7, "minute": 21}
